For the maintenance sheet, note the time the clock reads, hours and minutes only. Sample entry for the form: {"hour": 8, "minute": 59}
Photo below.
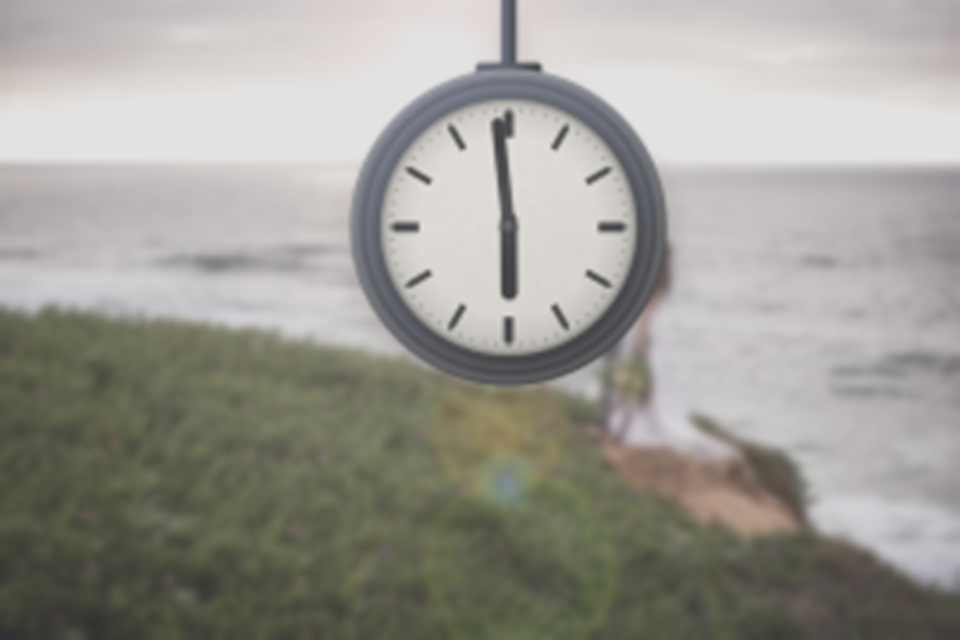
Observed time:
{"hour": 5, "minute": 59}
